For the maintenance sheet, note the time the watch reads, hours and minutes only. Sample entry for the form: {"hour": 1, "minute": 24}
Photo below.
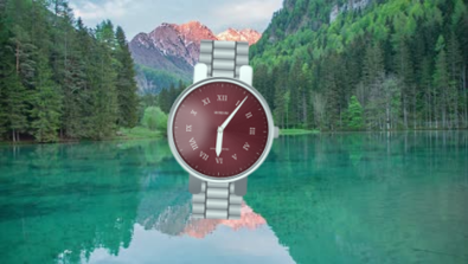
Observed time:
{"hour": 6, "minute": 6}
